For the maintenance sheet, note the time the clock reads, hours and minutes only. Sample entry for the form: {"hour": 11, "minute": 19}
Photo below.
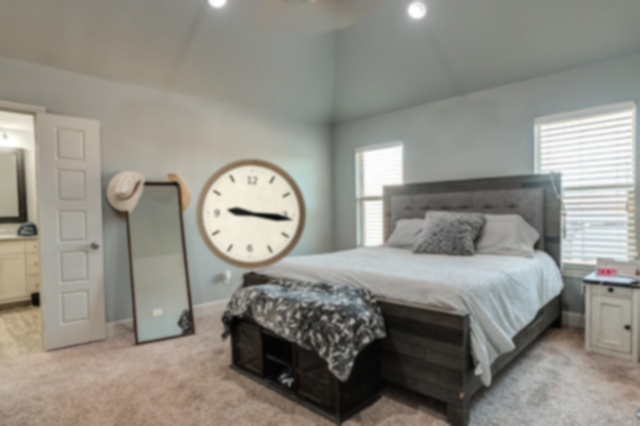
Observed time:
{"hour": 9, "minute": 16}
